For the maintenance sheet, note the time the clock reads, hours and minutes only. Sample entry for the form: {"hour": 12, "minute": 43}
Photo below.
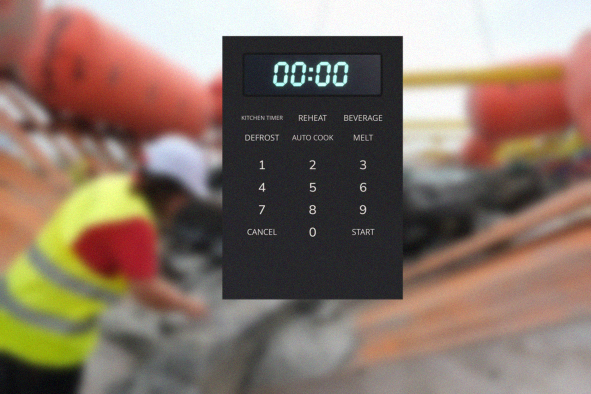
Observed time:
{"hour": 0, "minute": 0}
